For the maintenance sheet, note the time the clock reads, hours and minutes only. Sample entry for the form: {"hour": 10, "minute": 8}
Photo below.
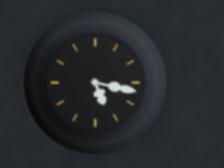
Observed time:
{"hour": 5, "minute": 17}
